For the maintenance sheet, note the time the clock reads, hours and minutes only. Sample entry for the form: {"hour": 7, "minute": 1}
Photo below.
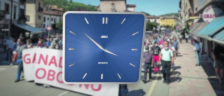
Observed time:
{"hour": 3, "minute": 52}
